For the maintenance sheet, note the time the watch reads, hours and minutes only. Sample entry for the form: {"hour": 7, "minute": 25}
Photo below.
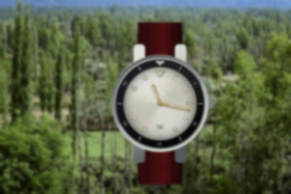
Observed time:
{"hour": 11, "minute": 17}
